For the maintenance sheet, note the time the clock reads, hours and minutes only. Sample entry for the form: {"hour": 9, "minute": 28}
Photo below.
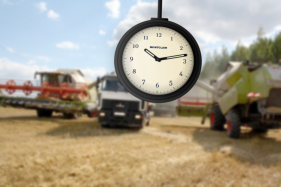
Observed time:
{"hour": 10, "minute": 13}
